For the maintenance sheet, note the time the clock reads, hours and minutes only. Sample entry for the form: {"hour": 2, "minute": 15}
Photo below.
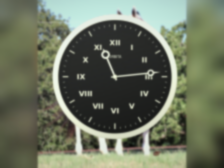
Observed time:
{"hour": 11, "minute": 14}
